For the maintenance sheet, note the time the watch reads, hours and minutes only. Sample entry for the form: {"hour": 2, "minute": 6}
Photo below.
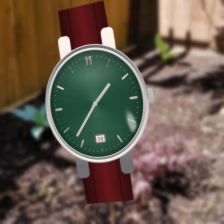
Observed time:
{"hour": 1, "minute": 37}
